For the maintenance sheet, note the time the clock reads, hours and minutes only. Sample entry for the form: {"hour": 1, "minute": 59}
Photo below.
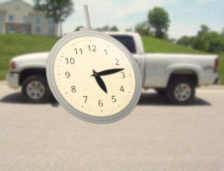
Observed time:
{"hour": 5, "minute": 13}
